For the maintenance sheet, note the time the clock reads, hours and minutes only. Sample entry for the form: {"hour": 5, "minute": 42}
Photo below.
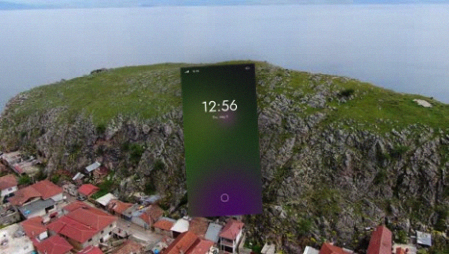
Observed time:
{"hour": 12, "minute": 56}
